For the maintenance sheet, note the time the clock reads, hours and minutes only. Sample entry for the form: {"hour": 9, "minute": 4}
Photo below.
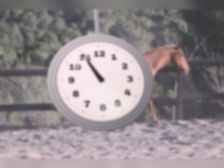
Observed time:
{"hour": 10, "minute": 55}
